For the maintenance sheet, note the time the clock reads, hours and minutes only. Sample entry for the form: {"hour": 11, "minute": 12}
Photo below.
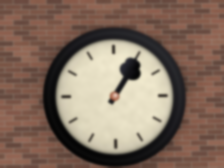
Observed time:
{"hour": 1, "minute": 5}
